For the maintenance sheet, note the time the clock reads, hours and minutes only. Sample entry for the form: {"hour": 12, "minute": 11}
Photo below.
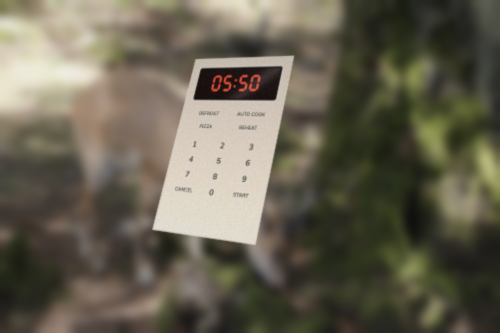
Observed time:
{"hour": 5, "minute": 50}
